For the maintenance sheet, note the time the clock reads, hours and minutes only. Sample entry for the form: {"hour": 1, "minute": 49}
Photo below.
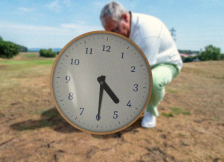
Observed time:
{"hour": 4, "minute": 30}
